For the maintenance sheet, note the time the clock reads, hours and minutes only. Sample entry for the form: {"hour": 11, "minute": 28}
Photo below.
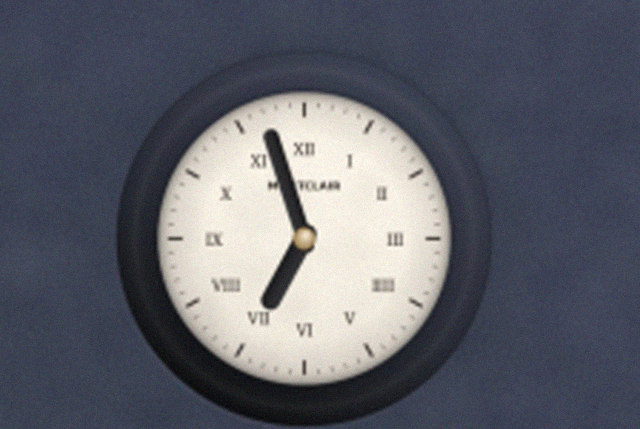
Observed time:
{"hour": 6, "minute": 57}
